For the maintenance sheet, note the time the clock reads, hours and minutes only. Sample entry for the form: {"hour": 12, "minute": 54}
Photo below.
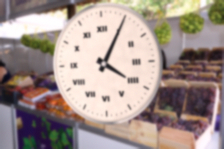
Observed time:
{"hour": 4, "minute": 5}
